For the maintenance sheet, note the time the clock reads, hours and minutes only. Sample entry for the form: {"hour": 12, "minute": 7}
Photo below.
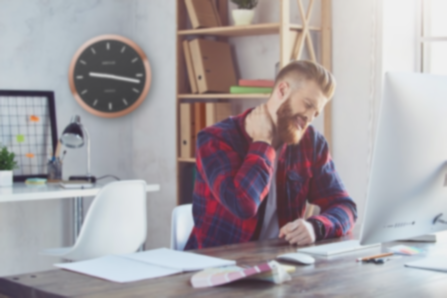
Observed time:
{"hour": 9, "minute": 17}
